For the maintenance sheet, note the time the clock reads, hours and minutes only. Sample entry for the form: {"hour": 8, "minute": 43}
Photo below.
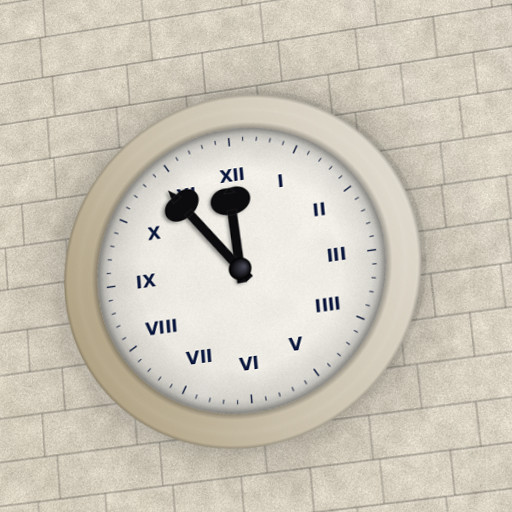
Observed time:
{"hour": 11, "minute": 54}
